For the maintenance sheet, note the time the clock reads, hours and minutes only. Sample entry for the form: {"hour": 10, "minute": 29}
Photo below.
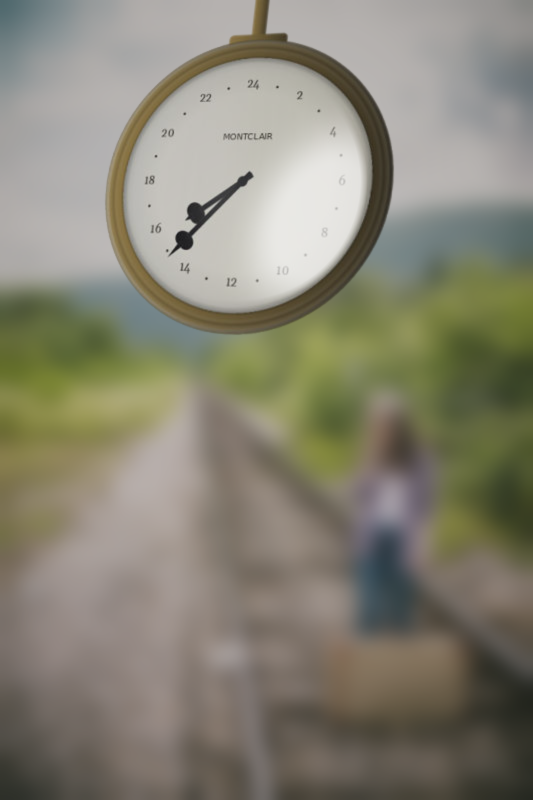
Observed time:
{"hour": 15, "minute": 37}
